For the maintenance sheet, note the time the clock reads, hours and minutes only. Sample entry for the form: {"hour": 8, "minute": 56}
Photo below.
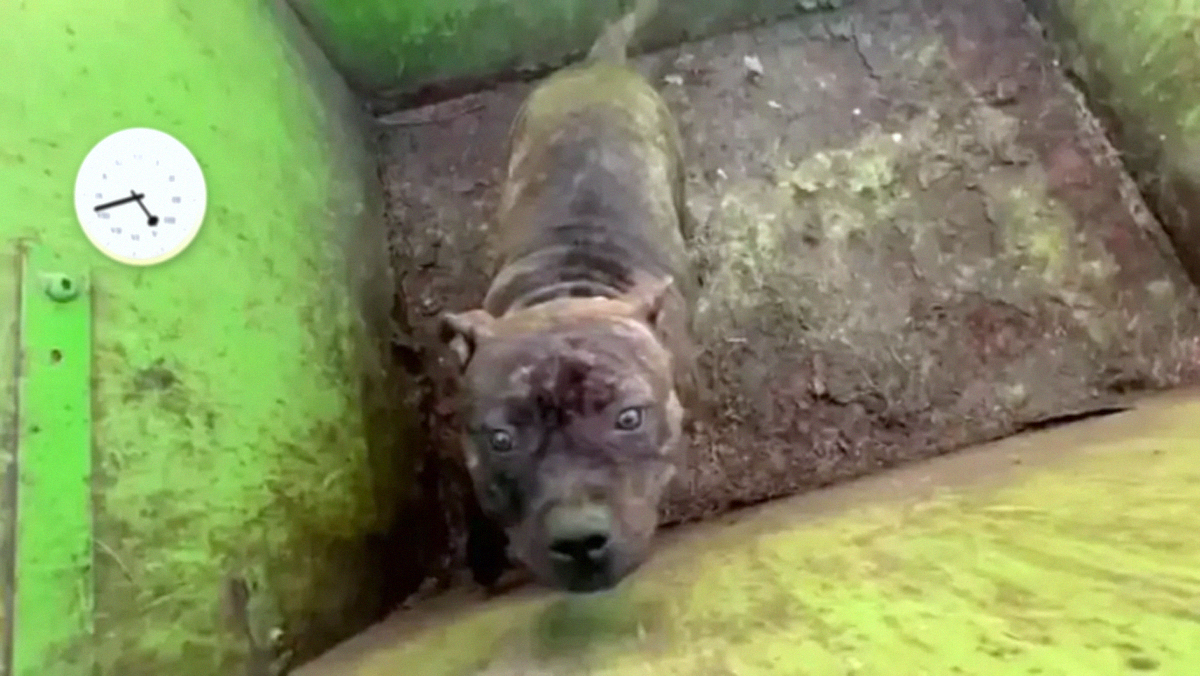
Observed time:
{"hour": 4, "minute": 42}
